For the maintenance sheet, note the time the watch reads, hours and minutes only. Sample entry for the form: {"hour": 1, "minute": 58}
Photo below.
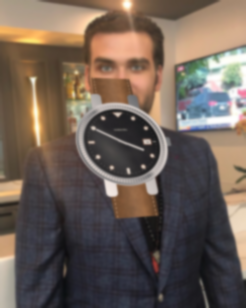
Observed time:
{"hour": 3, "minute": 50}
